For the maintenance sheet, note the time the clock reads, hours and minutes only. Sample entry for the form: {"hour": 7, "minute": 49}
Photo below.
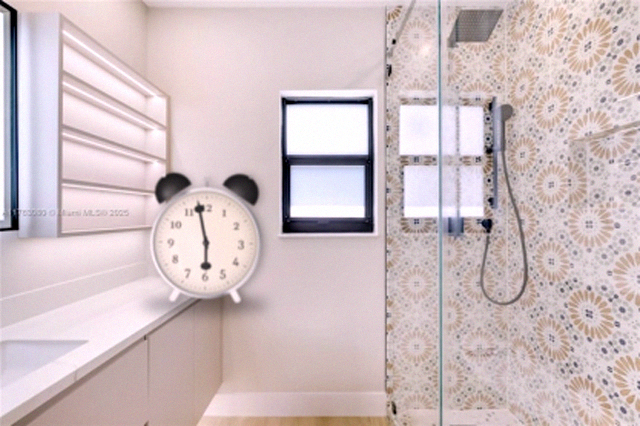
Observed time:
{"hour": 5, "minute": 58}
